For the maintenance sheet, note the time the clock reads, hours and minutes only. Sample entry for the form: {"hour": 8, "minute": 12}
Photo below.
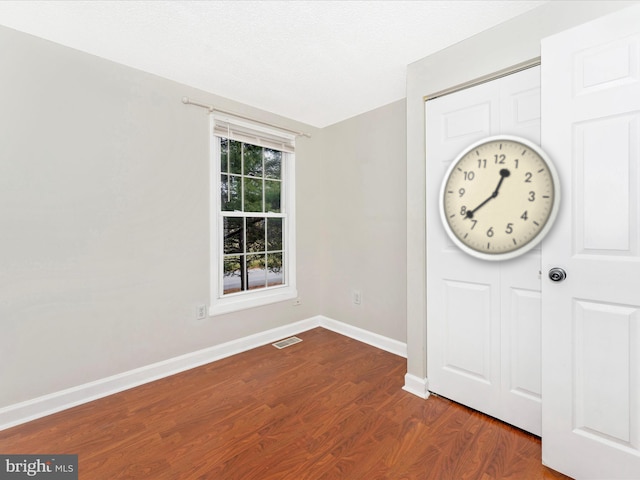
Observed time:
{"hour": 12, "minute": 38}
